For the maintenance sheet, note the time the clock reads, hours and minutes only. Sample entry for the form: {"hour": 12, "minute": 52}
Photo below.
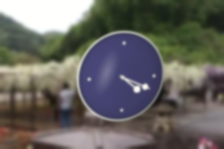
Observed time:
{"hour": 4, "minute": 19}
